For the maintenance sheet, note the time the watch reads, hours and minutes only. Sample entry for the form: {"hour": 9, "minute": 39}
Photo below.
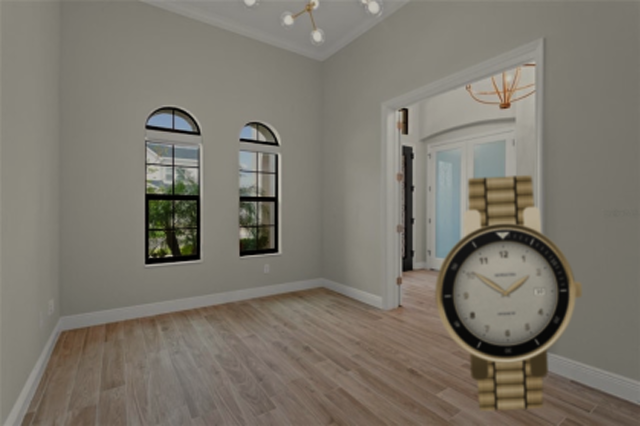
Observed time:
{"hour": 1, "minute": 51}
